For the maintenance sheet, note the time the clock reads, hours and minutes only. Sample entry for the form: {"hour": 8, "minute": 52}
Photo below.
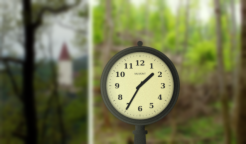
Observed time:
{"hour": 1, "minute": 35}
